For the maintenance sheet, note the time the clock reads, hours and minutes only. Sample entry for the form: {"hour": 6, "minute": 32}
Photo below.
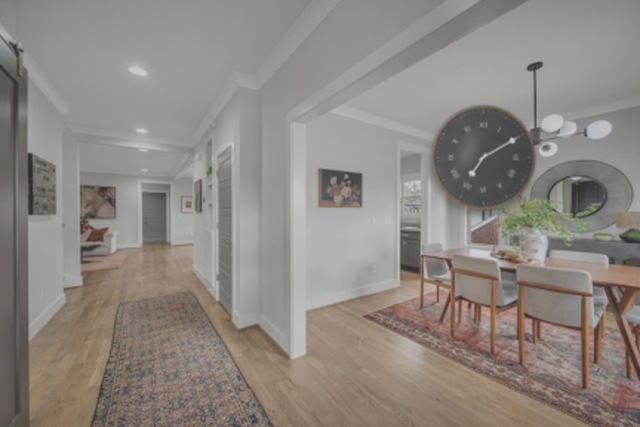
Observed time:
{"hour": 7, "minute": 10}
